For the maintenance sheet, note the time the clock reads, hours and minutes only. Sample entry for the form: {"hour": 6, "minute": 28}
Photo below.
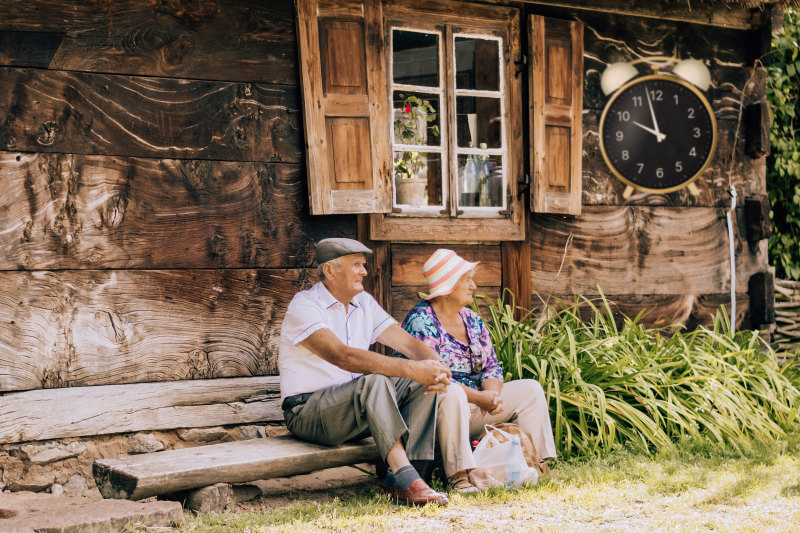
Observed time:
{"hour": 9, "minute": 58}
